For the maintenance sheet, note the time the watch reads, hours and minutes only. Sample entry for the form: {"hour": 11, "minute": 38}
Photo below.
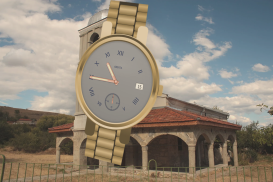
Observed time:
{"hour": 10, "minute": 45}
